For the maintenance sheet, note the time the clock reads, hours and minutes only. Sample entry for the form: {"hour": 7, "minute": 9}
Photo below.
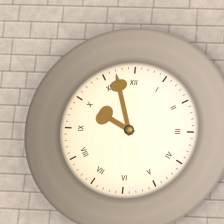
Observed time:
{"hour": 9, "minute": 57}
